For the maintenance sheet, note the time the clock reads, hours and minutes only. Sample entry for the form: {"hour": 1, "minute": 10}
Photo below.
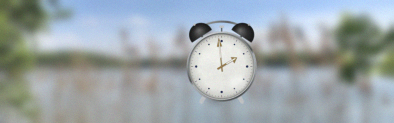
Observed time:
{"hour": 1, "minute": 59}
